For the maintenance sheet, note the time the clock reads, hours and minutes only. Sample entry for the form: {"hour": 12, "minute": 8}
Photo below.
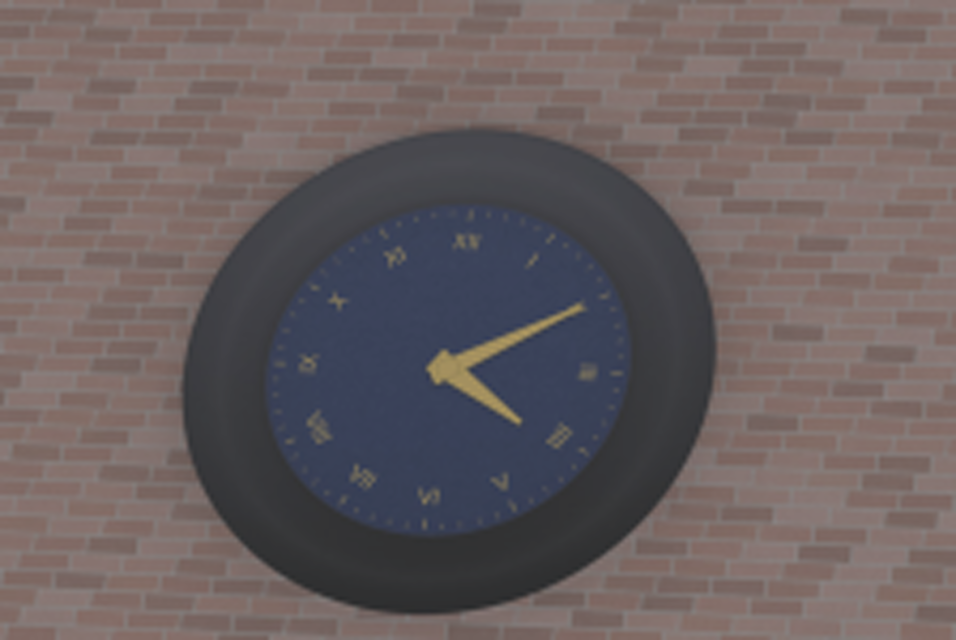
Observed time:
{"hour": 4, "minute": 10}
